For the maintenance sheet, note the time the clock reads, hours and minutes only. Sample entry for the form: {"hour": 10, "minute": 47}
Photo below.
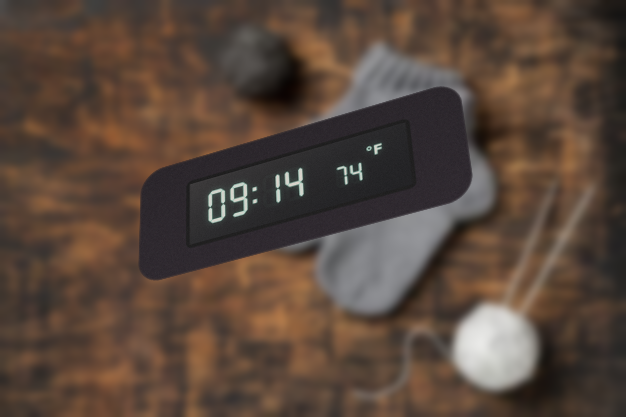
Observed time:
{"hour": 9, "minute": 14}
